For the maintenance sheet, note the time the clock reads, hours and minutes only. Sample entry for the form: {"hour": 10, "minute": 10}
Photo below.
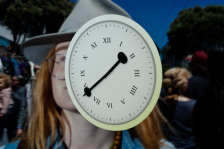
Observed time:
{"hour": 1, "minute": 39}
